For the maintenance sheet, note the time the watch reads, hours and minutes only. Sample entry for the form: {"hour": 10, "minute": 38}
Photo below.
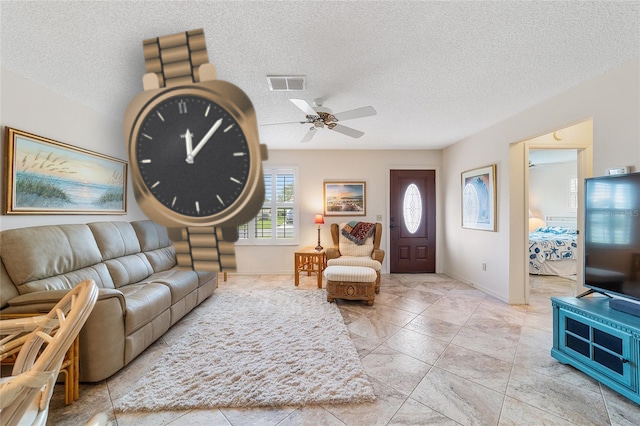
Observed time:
{"hour": 12, "minute": 8}
